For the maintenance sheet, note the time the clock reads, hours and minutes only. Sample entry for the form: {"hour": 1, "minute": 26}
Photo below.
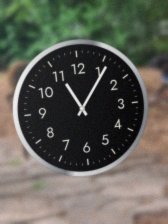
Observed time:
{"hour": 11, "minute": 6}
